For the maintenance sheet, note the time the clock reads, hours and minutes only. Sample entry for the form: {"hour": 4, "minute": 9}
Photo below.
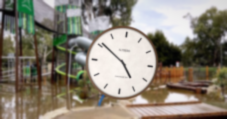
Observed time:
{"hour": 4, "minute": 51}
